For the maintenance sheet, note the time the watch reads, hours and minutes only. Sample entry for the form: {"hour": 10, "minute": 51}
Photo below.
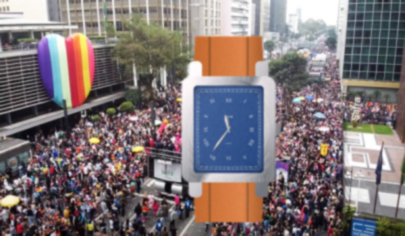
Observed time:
{"hour": 11, "minute": 36}
